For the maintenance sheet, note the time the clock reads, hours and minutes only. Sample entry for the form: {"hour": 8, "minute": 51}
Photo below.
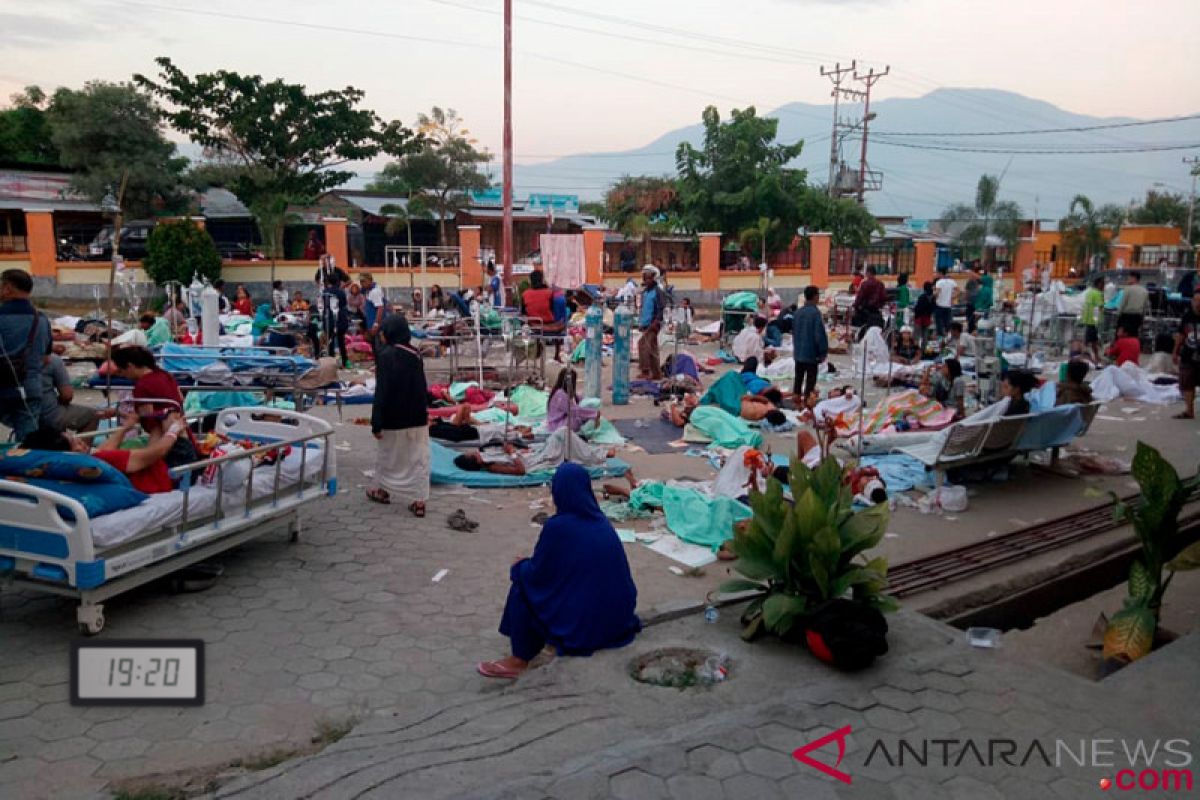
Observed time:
{"hour": 19, "minute": 20}
